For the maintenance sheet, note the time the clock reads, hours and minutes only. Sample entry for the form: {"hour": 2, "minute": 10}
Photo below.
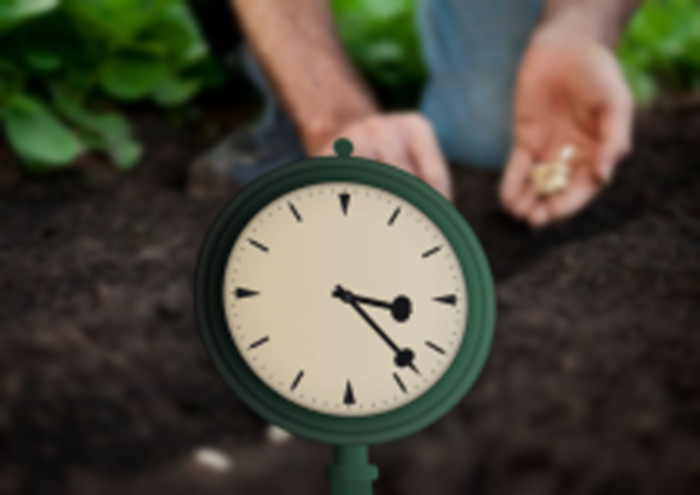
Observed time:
{"hour": 3, "minute": 23}
